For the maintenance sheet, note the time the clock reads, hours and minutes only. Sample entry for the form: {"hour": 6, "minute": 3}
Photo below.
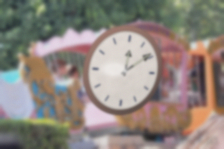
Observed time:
{"hour": 12, "minute": 9}
